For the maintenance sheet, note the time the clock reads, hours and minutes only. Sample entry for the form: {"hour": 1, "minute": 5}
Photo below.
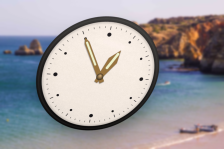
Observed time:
{"hour": 12, "minute": 55}
